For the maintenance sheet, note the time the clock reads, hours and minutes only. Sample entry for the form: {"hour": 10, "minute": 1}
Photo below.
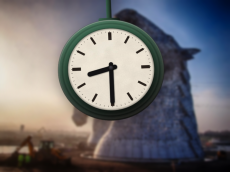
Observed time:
{"hour": 8, "minute": 30}
